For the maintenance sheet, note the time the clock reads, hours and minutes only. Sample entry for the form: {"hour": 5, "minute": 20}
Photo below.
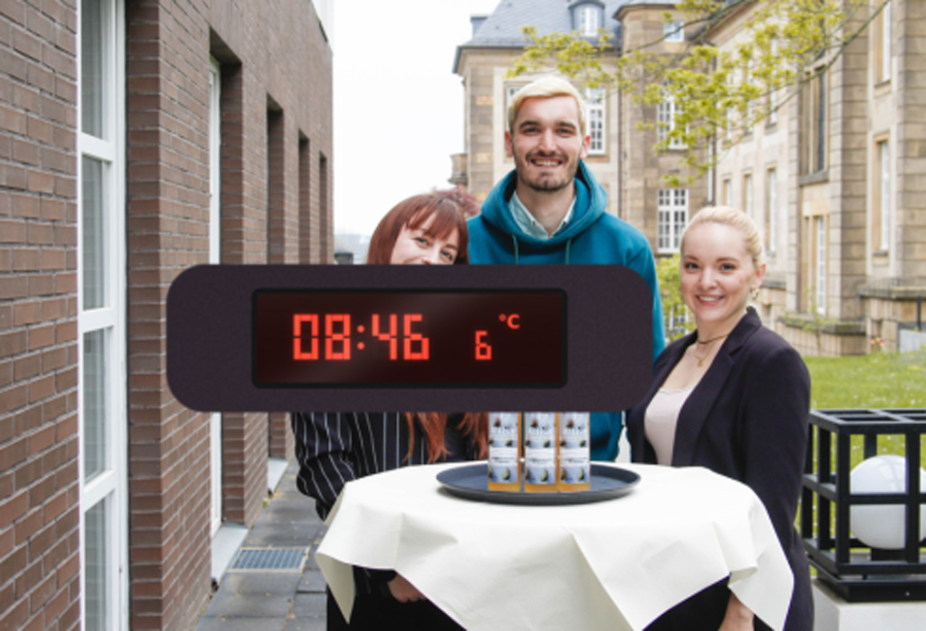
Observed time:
{"hour": 8, "minute": 46}
